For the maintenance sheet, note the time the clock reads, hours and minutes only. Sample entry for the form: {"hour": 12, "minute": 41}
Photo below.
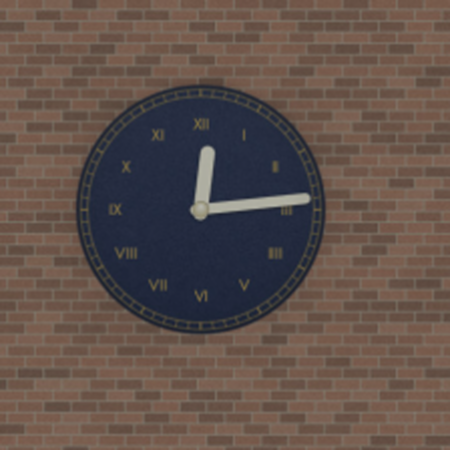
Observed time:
{"hour": 12, "minute": 14}
